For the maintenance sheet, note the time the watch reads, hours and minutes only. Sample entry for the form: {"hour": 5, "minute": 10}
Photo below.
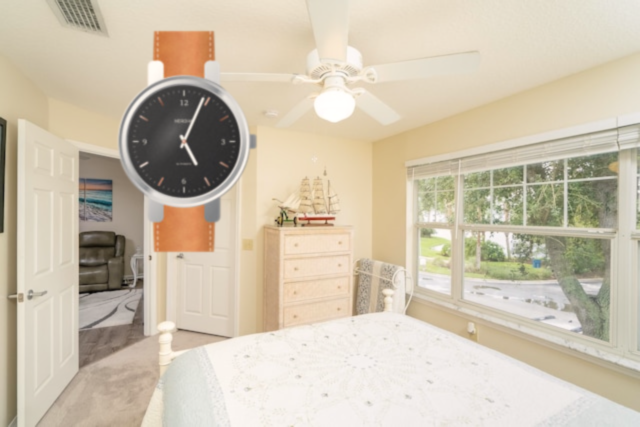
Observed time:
{"hour": 5, "minute": 4}
